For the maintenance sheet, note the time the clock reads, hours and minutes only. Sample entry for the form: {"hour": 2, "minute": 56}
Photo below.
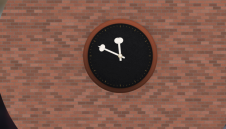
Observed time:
{"hour": 11, "minute": 49}
